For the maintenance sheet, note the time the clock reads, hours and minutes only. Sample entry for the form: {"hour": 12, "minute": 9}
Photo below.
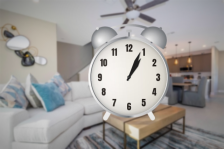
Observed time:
{"hour": 1, "minute": 4}
